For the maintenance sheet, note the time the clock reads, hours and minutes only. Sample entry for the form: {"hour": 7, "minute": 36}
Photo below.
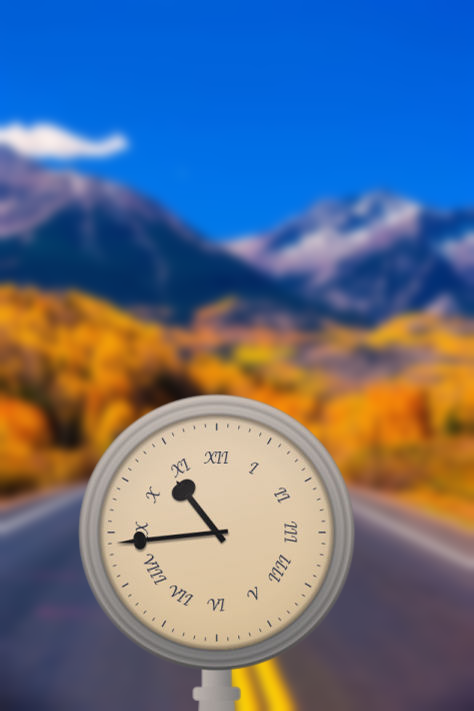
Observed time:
{"hour": 10, "minute": 44}
